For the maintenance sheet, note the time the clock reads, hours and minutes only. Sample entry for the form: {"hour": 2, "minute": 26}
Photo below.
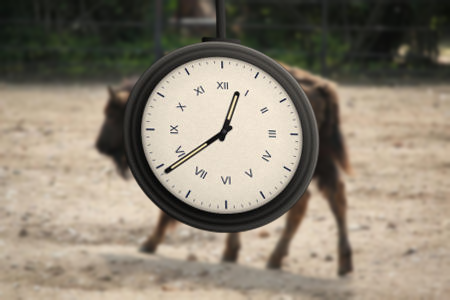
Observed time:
{"hour": 12, "minute": 39}
